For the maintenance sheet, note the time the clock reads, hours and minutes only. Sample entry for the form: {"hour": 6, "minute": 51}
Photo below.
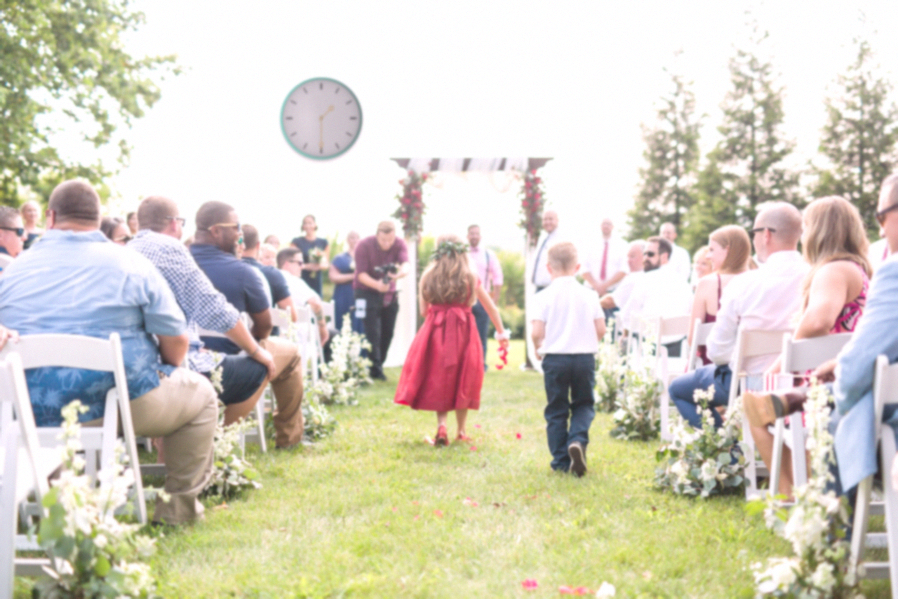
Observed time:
{"hour": 1, "minute": 30}
